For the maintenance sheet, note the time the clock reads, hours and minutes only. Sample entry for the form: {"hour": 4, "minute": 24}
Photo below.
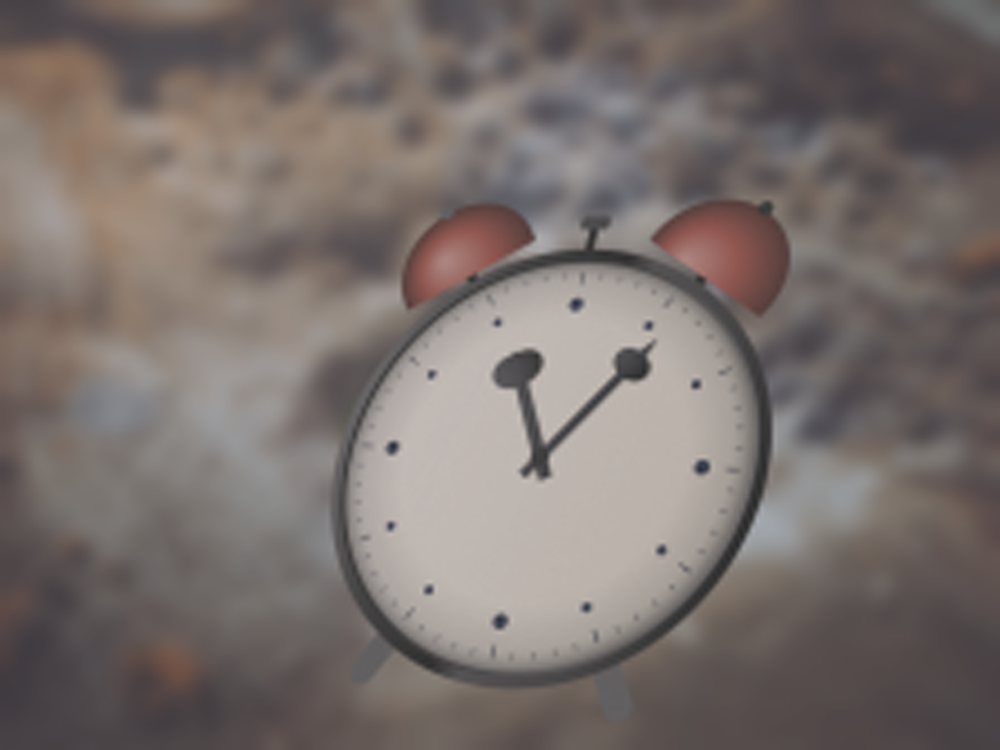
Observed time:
{"hour": 11, "minute": 6}
